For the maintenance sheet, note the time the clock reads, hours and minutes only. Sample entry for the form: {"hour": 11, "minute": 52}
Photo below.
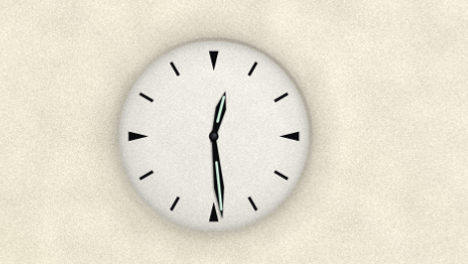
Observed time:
{"hour": 12, "minute": 29}
